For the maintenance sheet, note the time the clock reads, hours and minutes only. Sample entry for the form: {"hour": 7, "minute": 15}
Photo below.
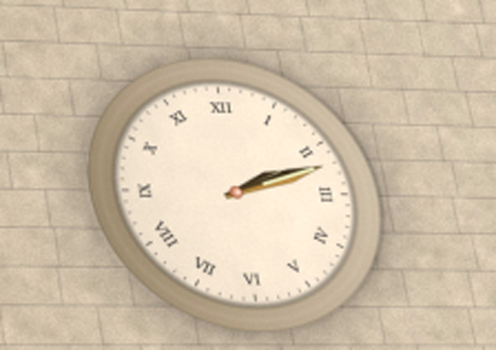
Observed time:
{"hour": 2, "minute": 12}
